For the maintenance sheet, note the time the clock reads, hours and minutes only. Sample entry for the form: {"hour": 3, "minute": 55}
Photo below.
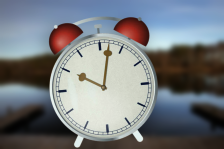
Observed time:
{"hour": 10, "minute": 2}
